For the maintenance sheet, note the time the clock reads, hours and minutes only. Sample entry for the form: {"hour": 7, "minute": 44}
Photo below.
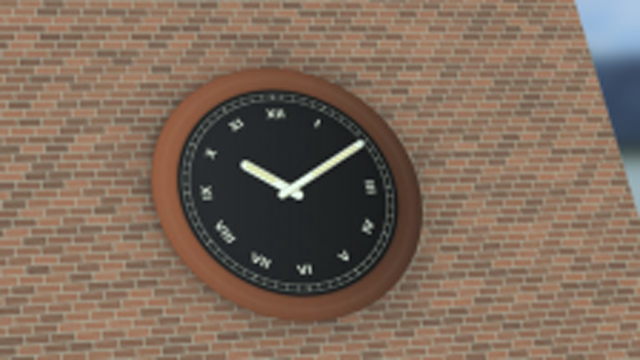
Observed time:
{"hour": 10, "minute": 10}
